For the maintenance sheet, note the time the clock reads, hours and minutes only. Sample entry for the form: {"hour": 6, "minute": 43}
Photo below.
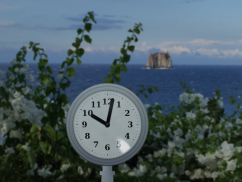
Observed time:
{"hour": 10, "minute": 2}
